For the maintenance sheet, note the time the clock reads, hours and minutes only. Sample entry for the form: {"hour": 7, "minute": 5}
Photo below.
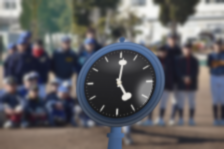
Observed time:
{"hour": 5, "minute": 1}
